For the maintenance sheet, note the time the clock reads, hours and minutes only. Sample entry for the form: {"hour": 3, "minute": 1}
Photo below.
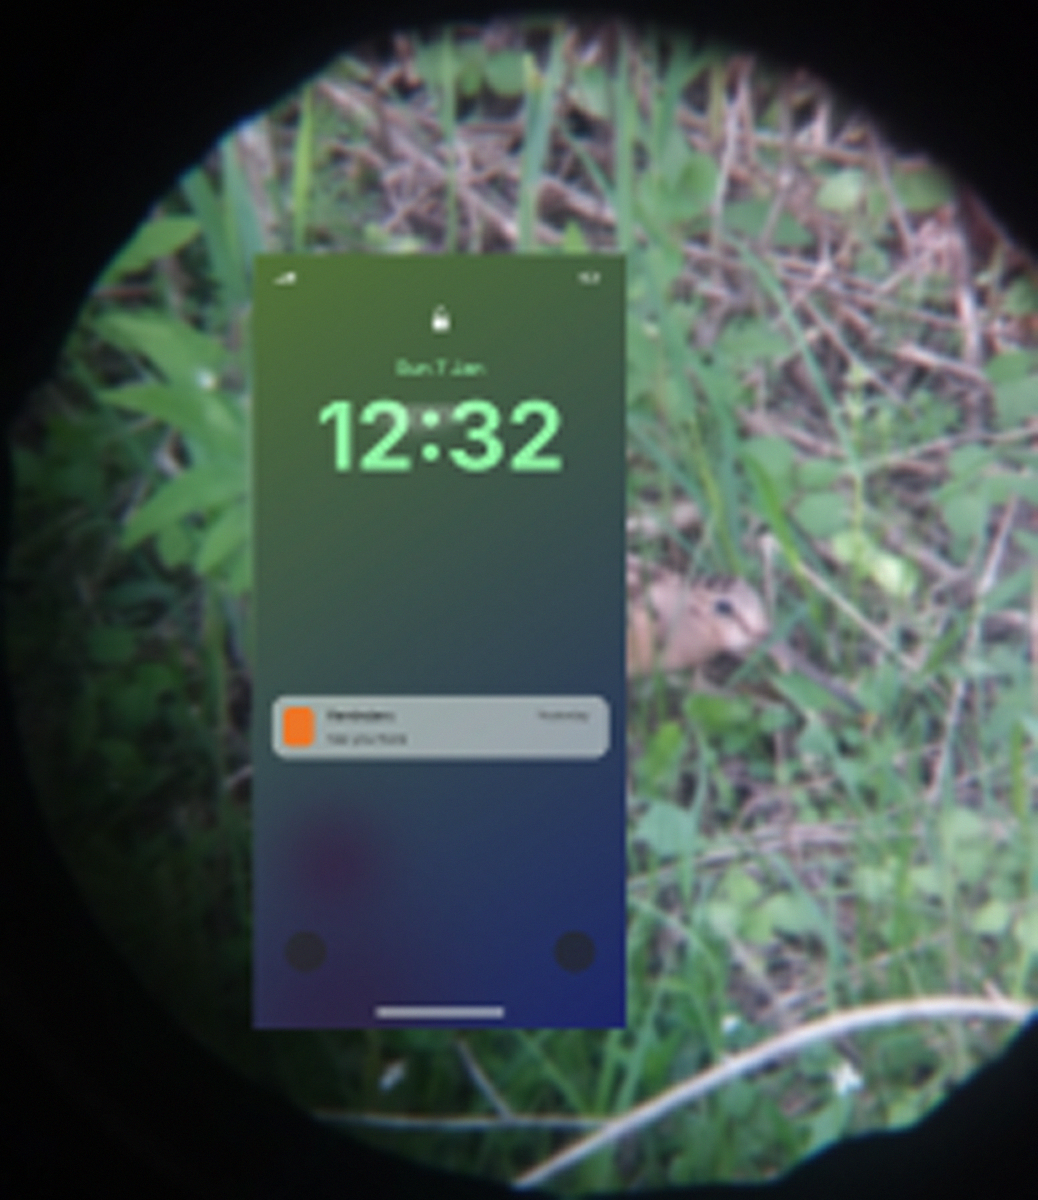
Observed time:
{"hour": 12, "minute": 32}
